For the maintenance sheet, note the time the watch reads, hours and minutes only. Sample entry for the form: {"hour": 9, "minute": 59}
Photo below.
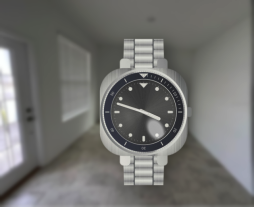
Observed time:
{"hour": 3, "minute": 48}
